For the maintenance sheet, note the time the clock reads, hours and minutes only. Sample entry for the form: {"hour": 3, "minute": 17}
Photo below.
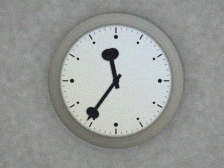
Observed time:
{"hour": 11, "minute": 36}
